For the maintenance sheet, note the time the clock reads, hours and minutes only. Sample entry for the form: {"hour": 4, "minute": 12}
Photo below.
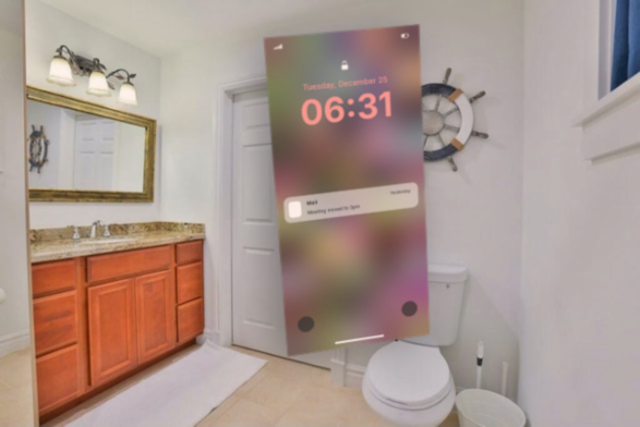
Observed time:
{"hour": 6, "minute": 31}
